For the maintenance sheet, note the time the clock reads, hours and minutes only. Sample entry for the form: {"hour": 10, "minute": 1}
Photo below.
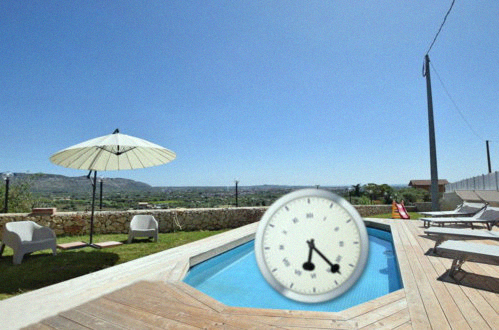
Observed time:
{"hour": 6, "minute": 23}
